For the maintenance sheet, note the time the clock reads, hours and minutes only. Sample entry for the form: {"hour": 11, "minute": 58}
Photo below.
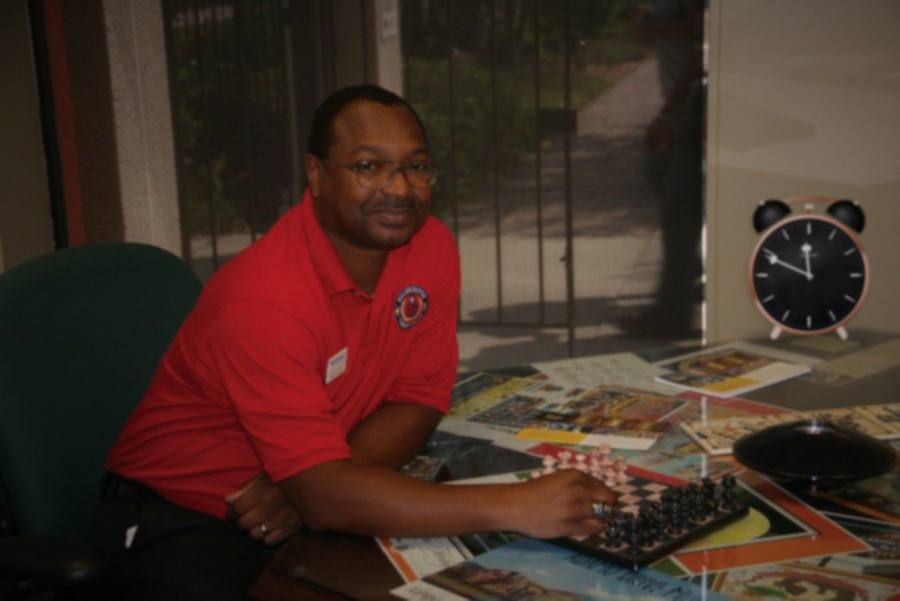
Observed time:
{"hour": 11, "minute": 49}
